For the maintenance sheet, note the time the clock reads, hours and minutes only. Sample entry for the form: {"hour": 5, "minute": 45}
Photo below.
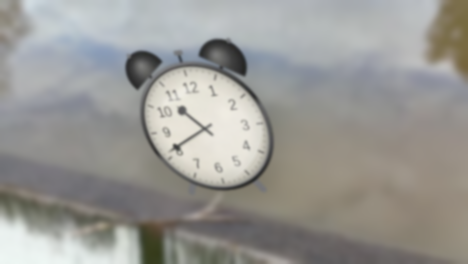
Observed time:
{"hour": 10, "minute": 41}
